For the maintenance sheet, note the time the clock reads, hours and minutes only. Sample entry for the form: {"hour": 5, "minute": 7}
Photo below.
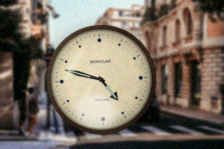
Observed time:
{"hour": 4, "minute": 48}
